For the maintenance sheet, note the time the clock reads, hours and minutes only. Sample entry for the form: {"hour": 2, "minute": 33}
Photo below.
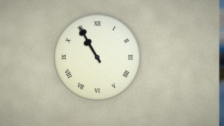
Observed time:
{"hour": 10, "minute": 55}
